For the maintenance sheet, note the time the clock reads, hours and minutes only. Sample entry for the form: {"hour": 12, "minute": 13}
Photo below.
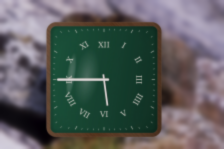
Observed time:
{"hour": 5, "minute": 45}
